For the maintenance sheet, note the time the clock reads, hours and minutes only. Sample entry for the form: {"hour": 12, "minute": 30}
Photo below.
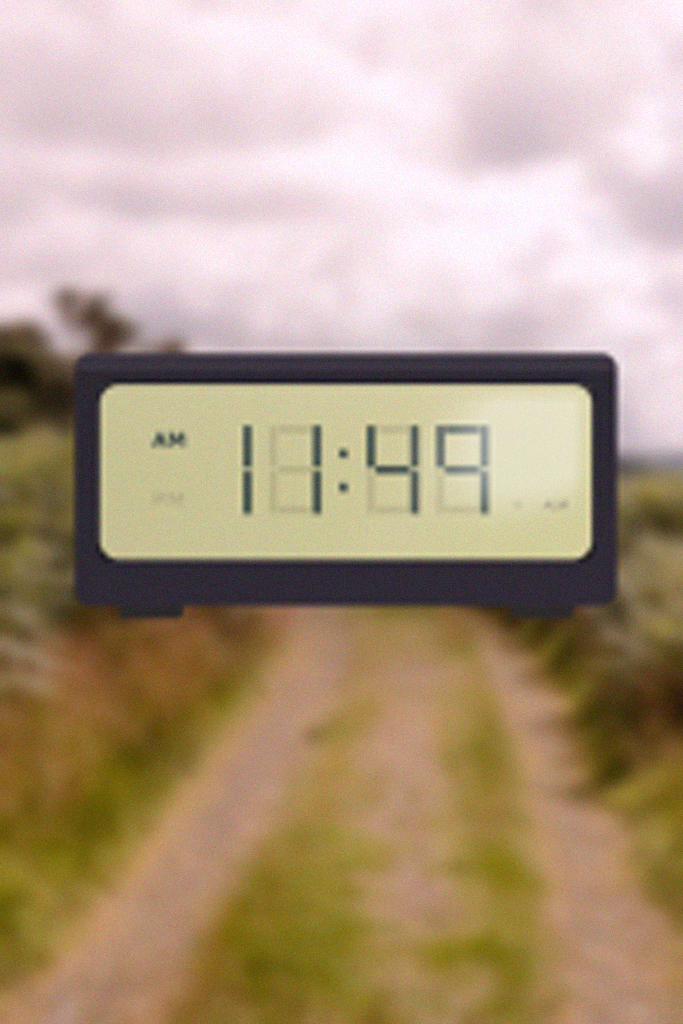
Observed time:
{"hour": 11, "minute": 49}
